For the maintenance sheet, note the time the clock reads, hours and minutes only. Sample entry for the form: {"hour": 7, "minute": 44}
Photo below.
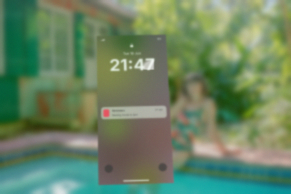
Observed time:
{"hour": 21, "minute": 47}
